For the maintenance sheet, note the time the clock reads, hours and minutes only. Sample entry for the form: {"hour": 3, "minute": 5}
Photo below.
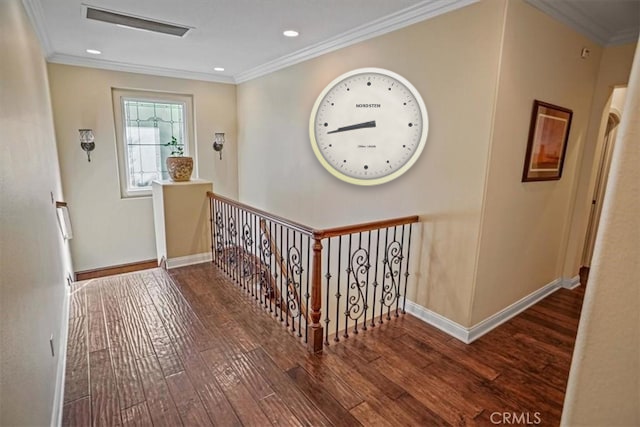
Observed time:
{"hour": 8, "minute": 43}
